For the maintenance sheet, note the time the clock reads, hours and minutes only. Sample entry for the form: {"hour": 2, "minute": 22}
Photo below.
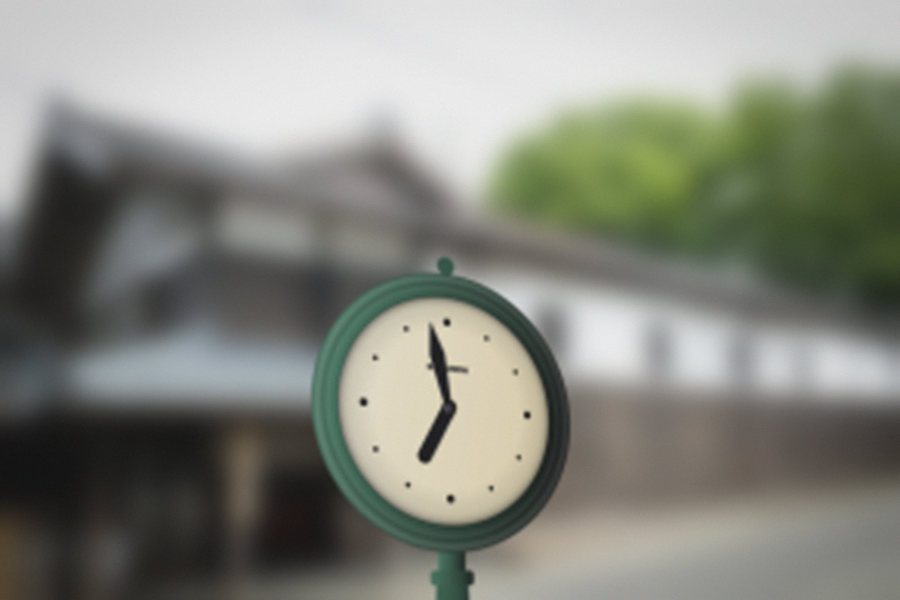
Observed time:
{"hour": 6, "minute": 58}
